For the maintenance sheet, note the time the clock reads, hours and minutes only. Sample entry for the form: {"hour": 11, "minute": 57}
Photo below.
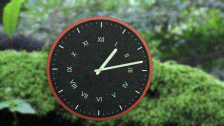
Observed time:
{"hour": 1, "minute": 13}
